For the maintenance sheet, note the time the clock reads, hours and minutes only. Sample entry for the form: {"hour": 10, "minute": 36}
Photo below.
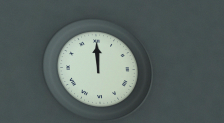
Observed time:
{"hour": 12, "minute": 0}
